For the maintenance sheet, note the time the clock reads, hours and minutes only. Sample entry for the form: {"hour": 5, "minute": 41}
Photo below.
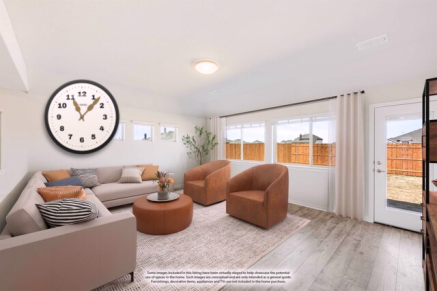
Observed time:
{"hour": 11, "minute": 7}
